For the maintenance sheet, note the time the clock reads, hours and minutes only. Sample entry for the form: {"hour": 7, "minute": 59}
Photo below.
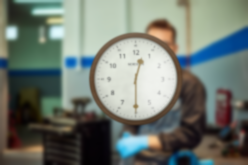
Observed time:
{"hour": 12, "minute": 30}
